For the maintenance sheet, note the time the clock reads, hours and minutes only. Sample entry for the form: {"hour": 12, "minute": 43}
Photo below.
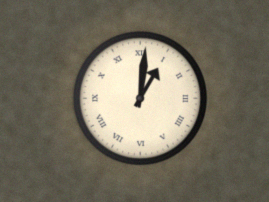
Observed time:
{"hour": 1, "minute": 1}
